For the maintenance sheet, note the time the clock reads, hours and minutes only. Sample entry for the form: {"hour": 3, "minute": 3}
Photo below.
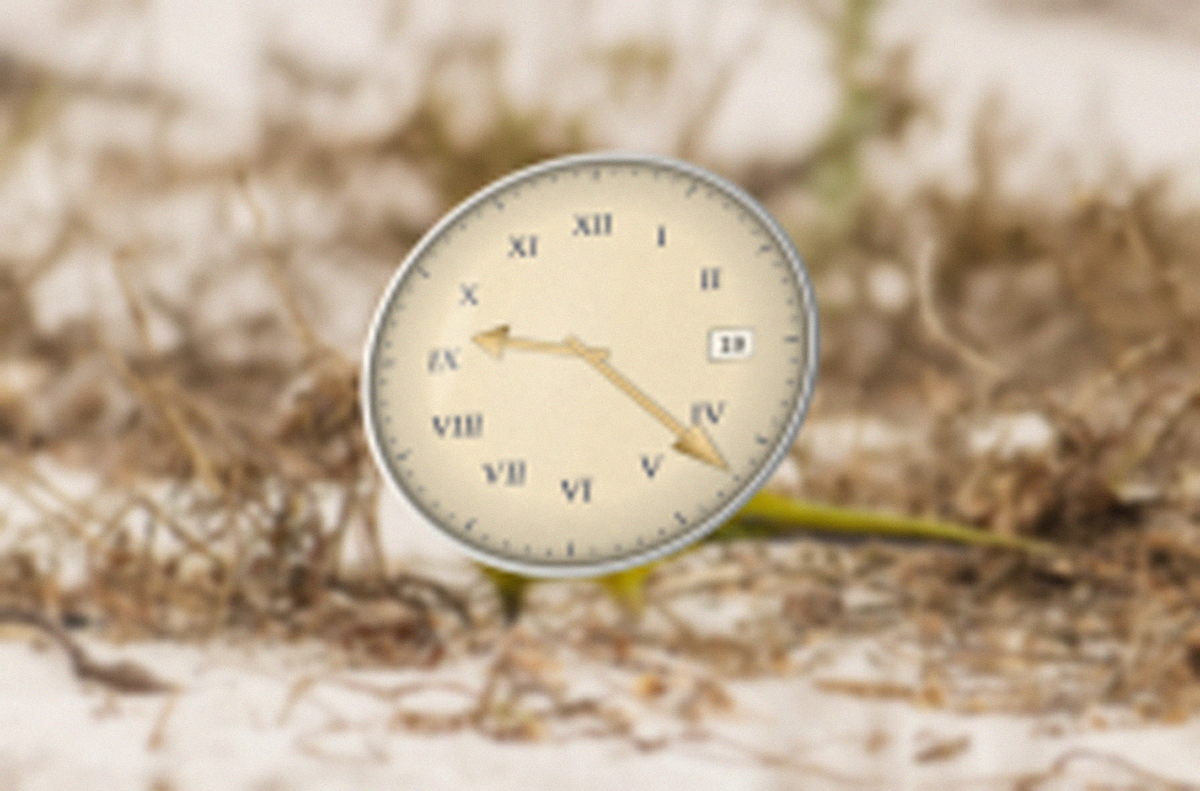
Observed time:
{"hour": 9, "minute": 22}
